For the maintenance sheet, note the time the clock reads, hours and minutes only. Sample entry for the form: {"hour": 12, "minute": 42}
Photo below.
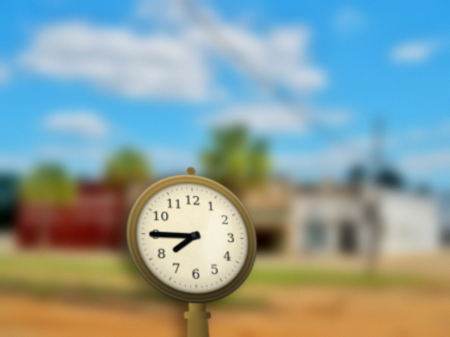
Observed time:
{"hour": 7, "minute": 45}
